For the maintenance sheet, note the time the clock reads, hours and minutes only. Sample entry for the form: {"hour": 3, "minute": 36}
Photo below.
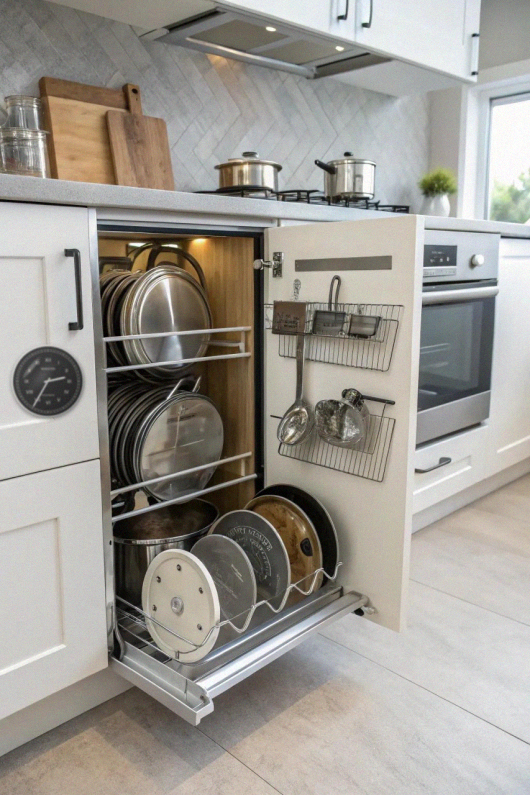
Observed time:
{"hour": 2, "minute": 35}
